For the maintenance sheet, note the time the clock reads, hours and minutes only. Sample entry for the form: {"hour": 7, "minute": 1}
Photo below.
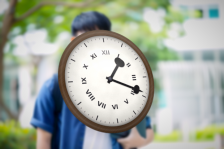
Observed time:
{"hour": 1, "minute": 19}
